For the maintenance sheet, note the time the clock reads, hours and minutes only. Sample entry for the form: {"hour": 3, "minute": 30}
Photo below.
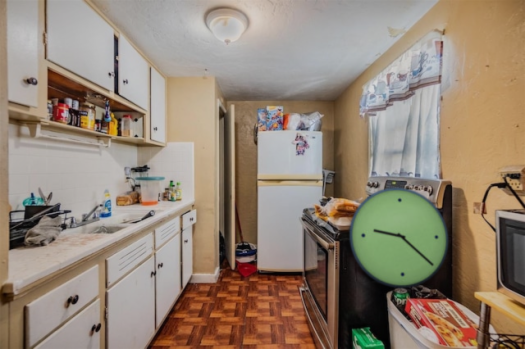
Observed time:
{"hour": 9, "minute": 22}
